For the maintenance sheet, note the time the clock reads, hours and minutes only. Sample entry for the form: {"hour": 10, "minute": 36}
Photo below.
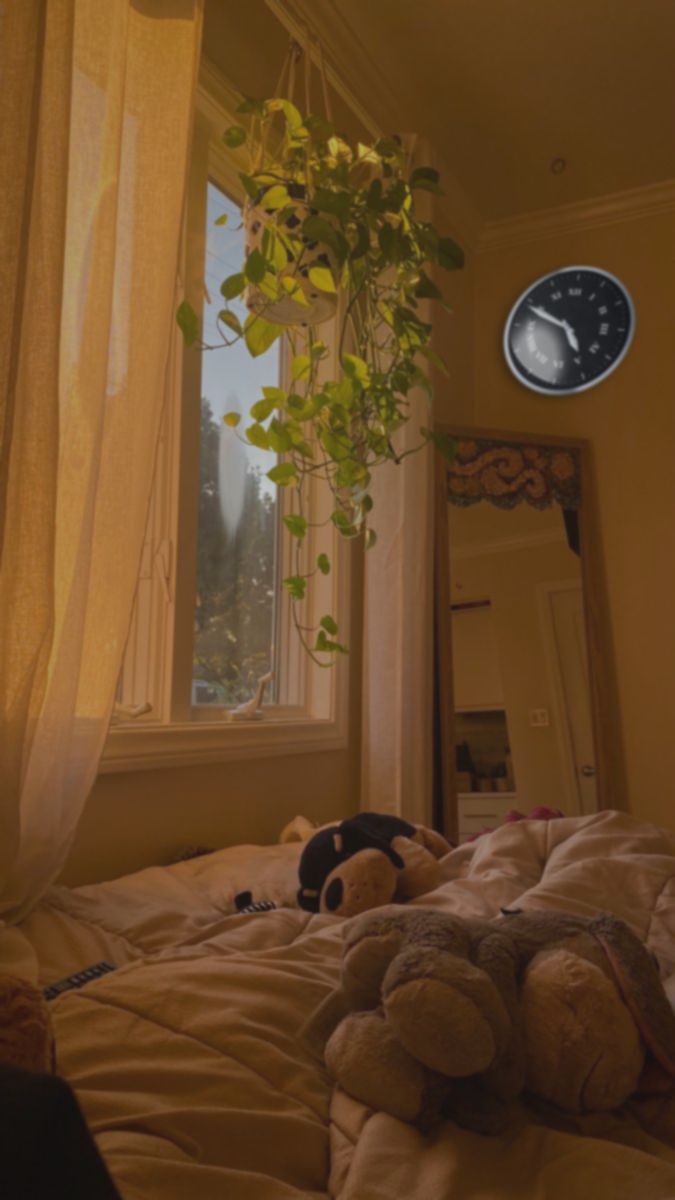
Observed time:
{"hour": 4, "minute": 49}
